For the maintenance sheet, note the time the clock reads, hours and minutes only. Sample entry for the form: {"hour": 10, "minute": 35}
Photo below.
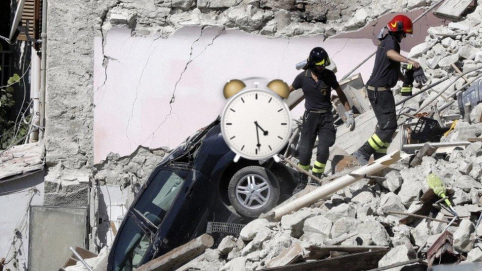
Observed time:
{"hour": 4, "minute": 29}
